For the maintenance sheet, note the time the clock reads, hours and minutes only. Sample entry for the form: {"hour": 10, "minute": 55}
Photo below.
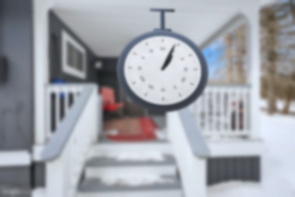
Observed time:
{"hour": 1, "minute": 4}
